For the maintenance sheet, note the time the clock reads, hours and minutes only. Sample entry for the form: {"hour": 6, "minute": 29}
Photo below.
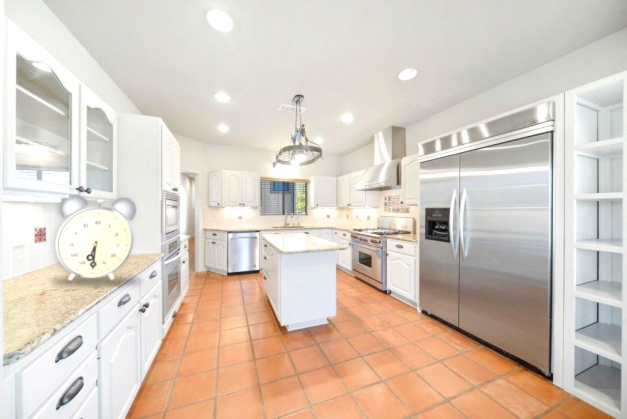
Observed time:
{"hour": 6, "minute": 30}
